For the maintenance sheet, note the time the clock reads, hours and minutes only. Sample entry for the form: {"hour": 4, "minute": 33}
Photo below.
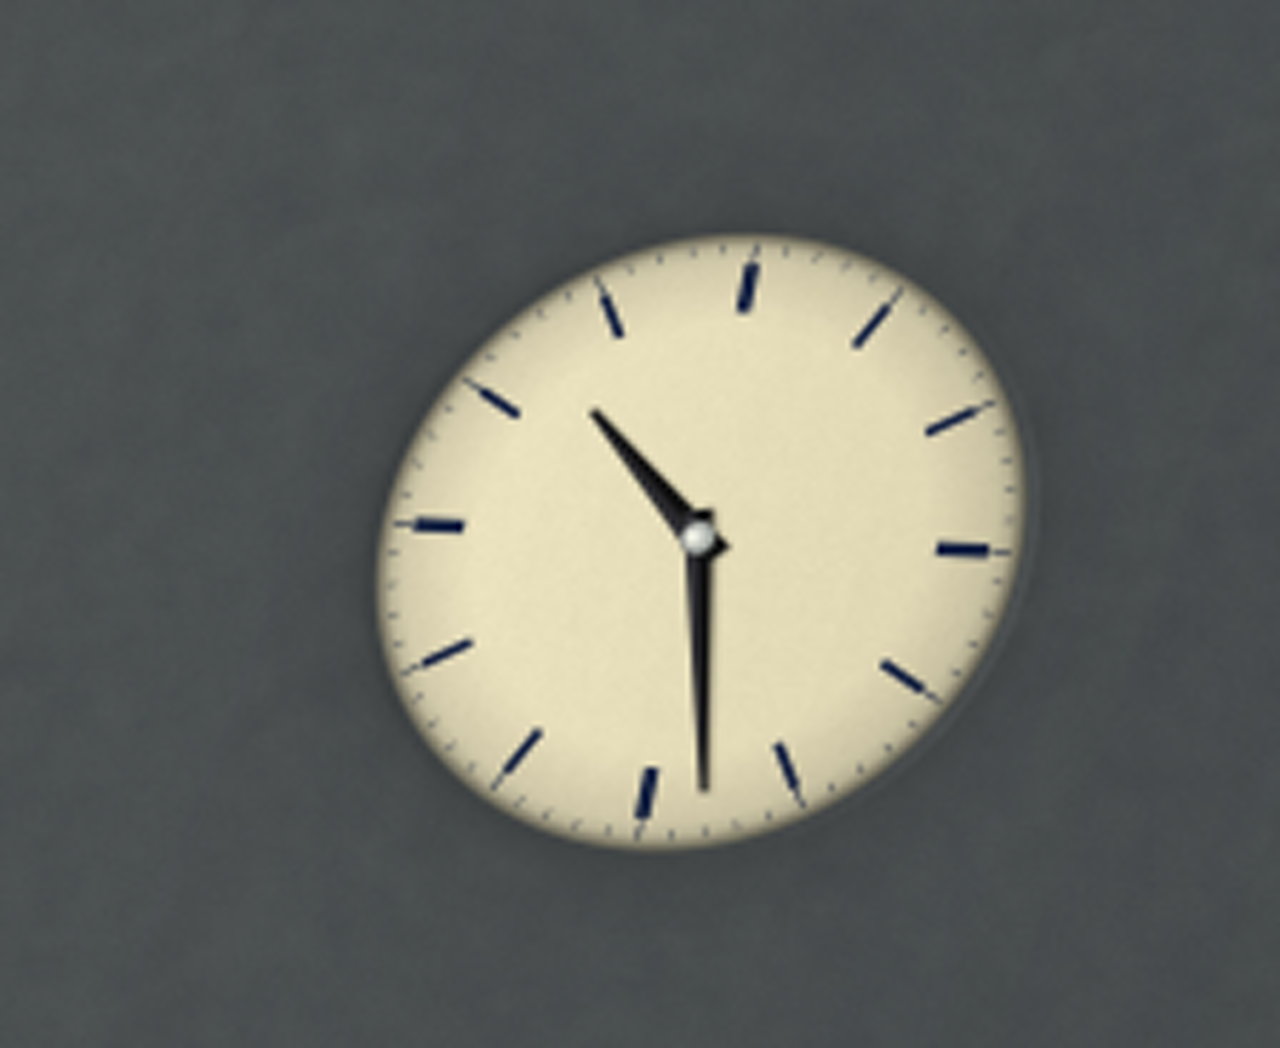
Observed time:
{"hour": 10, "minute": 28}
